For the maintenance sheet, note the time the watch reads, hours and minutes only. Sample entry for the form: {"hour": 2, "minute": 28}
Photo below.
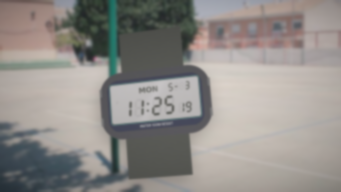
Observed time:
{"hour": 11, "minute": 25}
